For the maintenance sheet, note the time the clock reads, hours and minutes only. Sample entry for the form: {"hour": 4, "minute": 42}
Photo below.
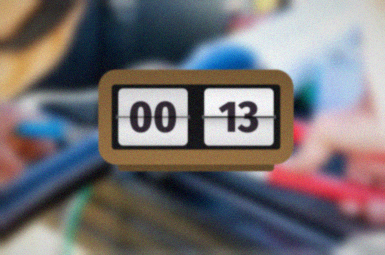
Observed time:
{"hour": 0, "minute": 13}
